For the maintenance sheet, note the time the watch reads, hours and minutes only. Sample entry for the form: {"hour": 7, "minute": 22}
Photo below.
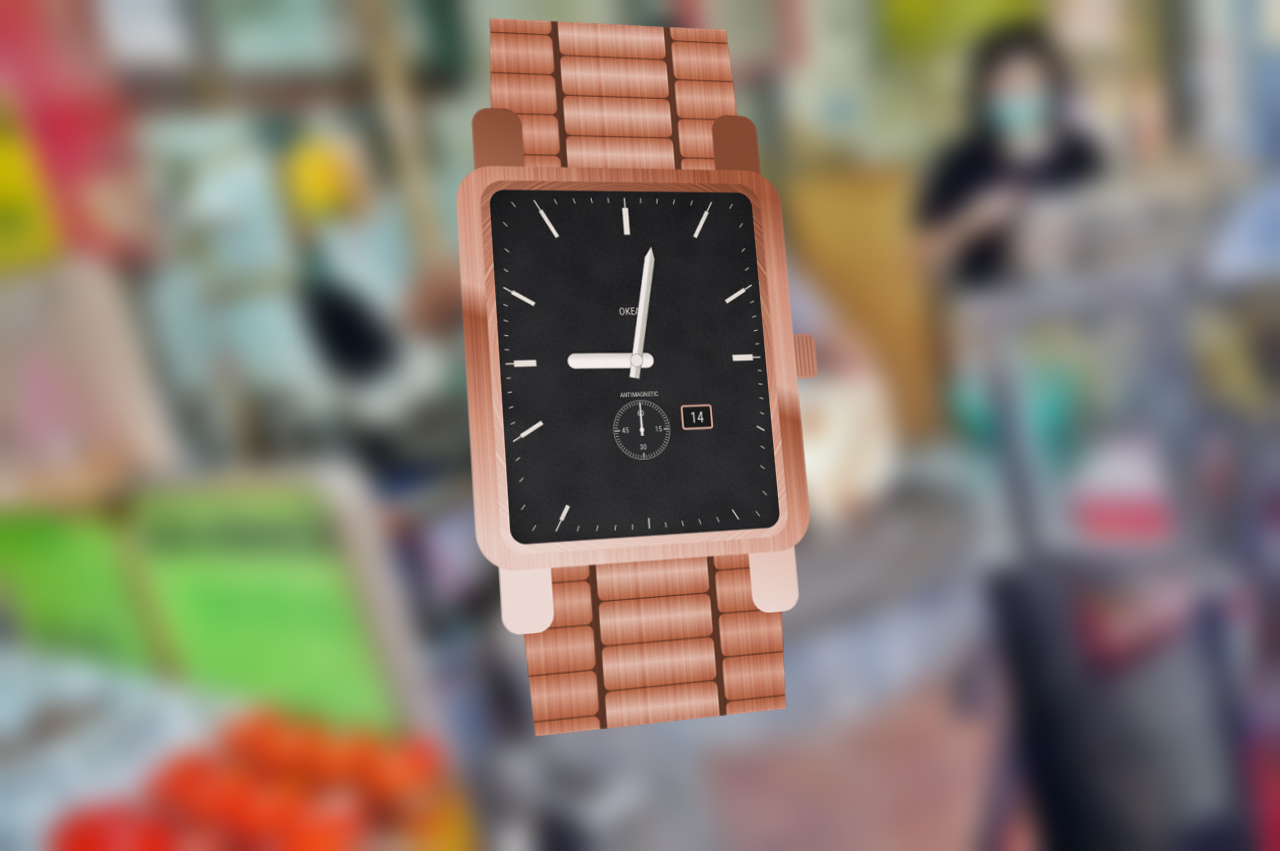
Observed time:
{"hour": 9, "minute": 2}
